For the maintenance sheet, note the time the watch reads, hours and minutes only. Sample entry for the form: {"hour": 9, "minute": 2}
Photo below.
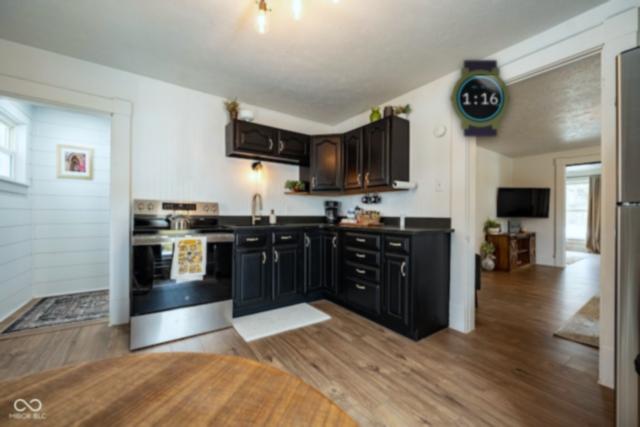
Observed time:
{"hour": 1, "minute": 16}
